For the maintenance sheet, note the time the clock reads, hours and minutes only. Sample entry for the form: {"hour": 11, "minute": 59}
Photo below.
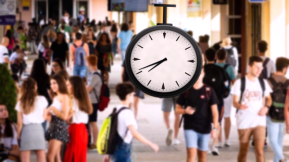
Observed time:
{"hour": 7, "minute": 41}
